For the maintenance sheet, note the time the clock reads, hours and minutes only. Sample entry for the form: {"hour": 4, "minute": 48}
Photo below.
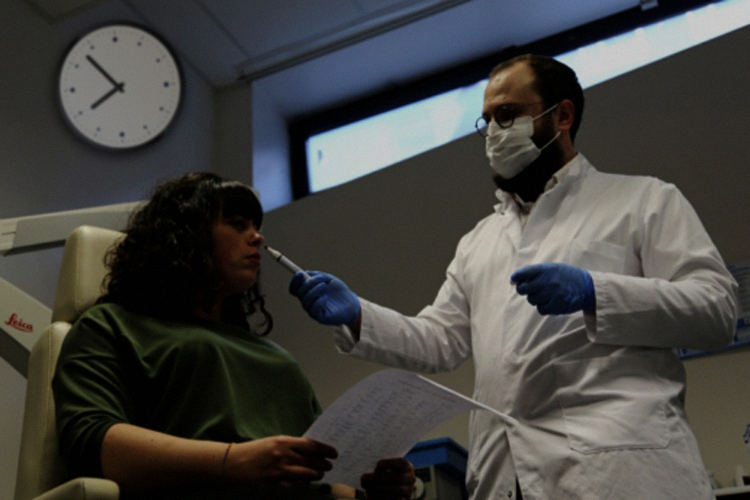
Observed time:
{"hour": 7, "minute": 53}
